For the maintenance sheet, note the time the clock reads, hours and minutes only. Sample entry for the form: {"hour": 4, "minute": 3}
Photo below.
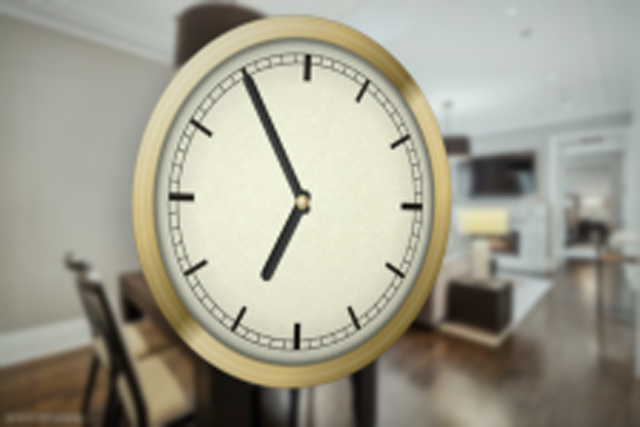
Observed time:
{"hour": 6, "minute": 55}
